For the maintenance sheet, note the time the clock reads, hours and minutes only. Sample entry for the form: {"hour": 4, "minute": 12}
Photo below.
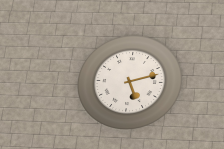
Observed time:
{"hour": 5, "minute": 12}
